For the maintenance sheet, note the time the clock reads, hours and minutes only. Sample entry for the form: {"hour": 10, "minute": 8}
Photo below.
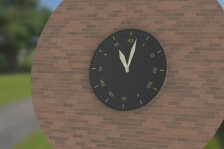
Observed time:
{"hour": 11, "minute": 2}
